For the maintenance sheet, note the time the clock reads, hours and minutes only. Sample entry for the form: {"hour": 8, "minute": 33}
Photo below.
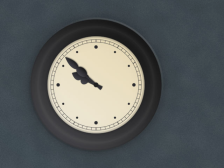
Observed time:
{"hour": 9, "minute": 52}
